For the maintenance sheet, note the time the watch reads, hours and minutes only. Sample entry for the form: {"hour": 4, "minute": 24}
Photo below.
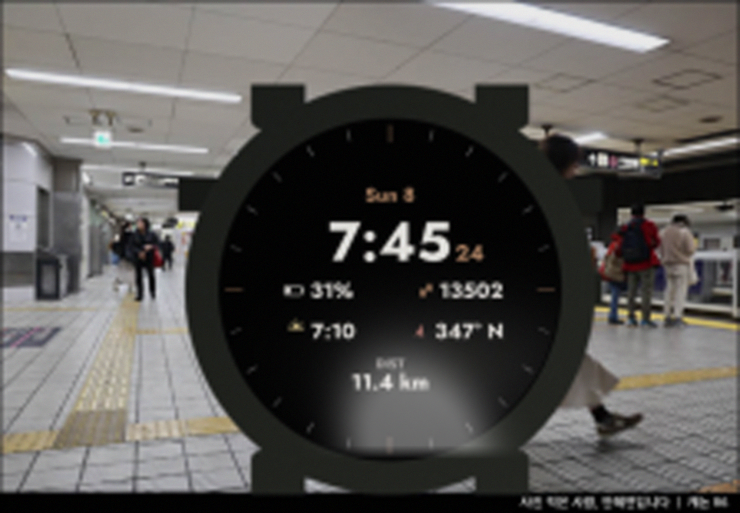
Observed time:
{"hour": 7, "minute": 45}
